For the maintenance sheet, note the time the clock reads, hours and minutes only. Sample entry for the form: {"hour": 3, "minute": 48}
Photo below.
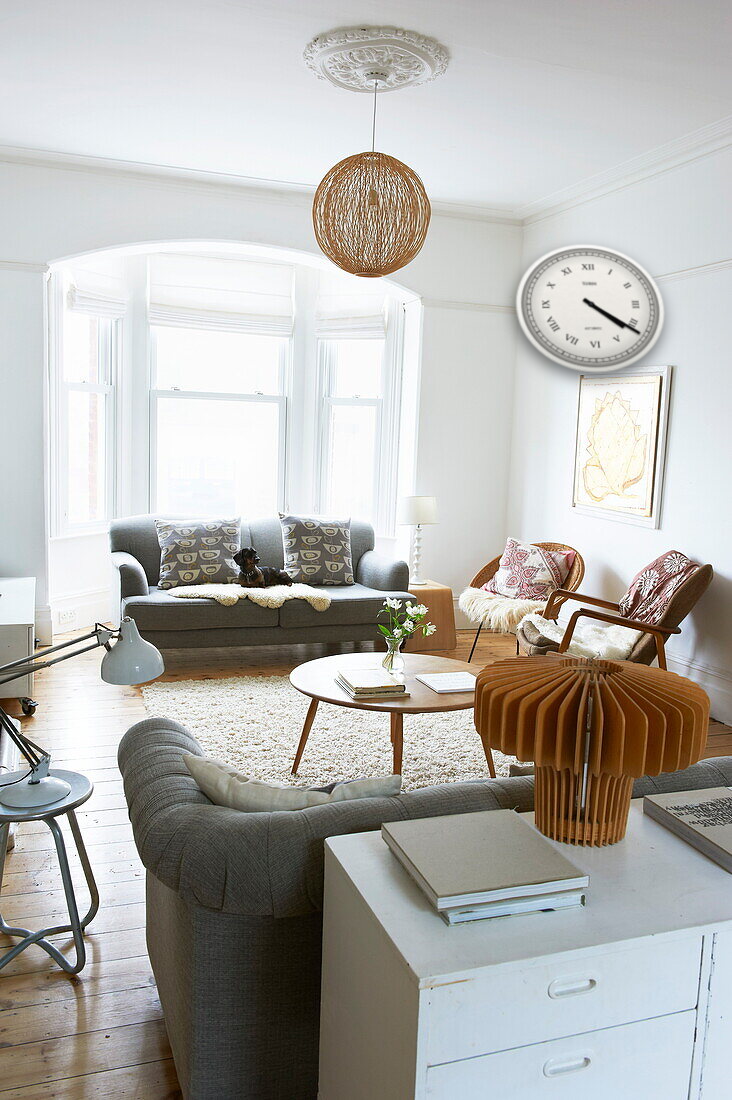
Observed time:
{"hour": 4, "minute": 21}
